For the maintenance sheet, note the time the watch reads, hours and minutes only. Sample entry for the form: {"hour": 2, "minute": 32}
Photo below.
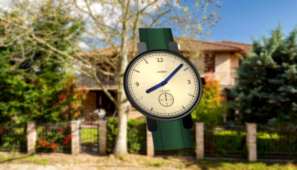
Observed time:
{"hour": 8, "minute": 8}
